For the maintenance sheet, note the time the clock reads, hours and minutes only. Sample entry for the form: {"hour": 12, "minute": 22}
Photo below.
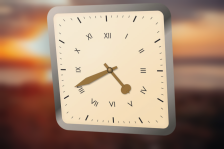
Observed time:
{"hour": 4, "minute": 41}
